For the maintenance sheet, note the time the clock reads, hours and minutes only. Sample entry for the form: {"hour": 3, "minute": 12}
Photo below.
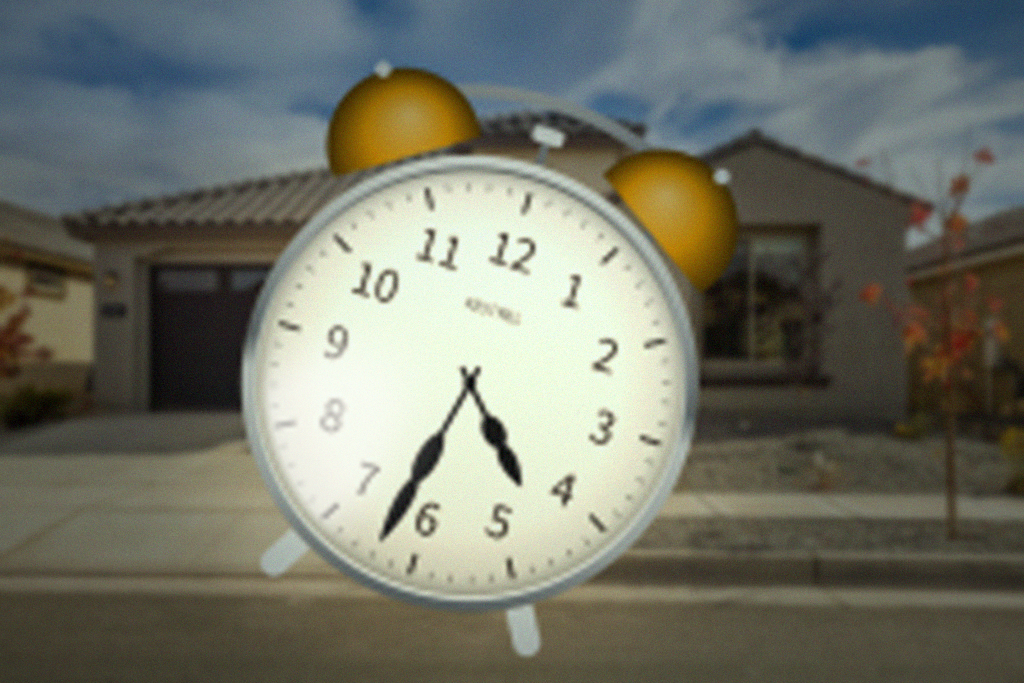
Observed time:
{"hour": 4, "minute": 32}
